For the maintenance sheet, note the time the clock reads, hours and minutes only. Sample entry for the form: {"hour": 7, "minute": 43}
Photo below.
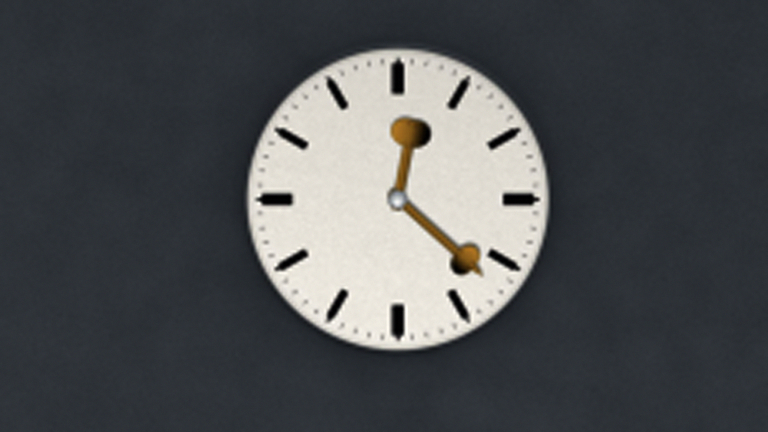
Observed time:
{"hour": 12, "minute": 22}
